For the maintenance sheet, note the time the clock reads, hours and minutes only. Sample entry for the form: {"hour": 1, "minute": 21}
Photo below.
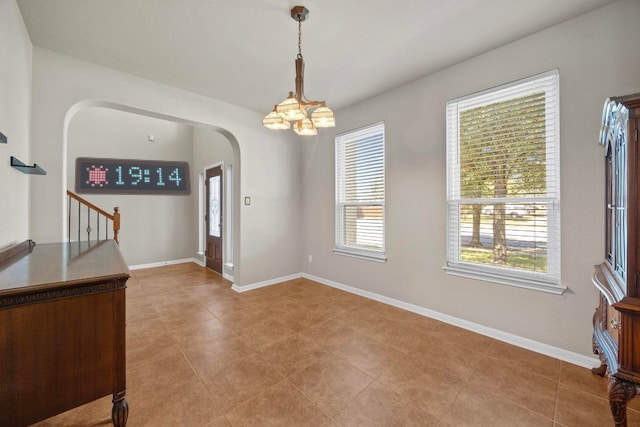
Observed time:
{"hour": 19, "minute": 14}
